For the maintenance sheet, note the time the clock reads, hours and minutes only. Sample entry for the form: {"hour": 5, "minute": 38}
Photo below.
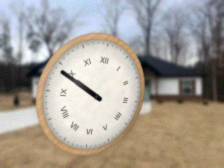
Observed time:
{"hour": 9, "minute": 49}
